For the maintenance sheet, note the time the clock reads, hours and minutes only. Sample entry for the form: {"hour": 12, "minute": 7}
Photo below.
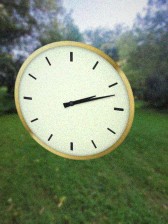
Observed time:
{"hour": 2, "minute": 12}
